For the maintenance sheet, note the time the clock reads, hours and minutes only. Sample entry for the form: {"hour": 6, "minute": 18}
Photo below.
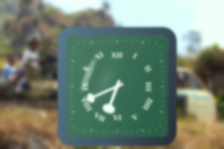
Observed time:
{"hour": 6, "minute": 41}
